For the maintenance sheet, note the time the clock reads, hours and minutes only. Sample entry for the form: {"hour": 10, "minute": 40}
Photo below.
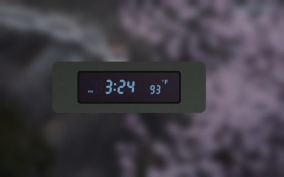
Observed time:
{"hour": 3, "minute": 24}
